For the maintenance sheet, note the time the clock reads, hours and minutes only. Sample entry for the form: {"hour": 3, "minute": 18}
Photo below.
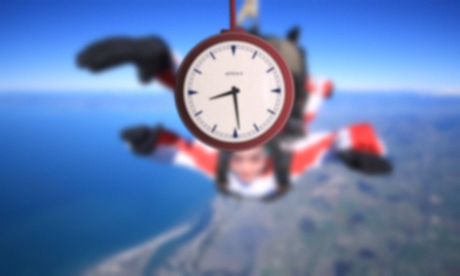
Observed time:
{"hour": 8, "minute": 29}
